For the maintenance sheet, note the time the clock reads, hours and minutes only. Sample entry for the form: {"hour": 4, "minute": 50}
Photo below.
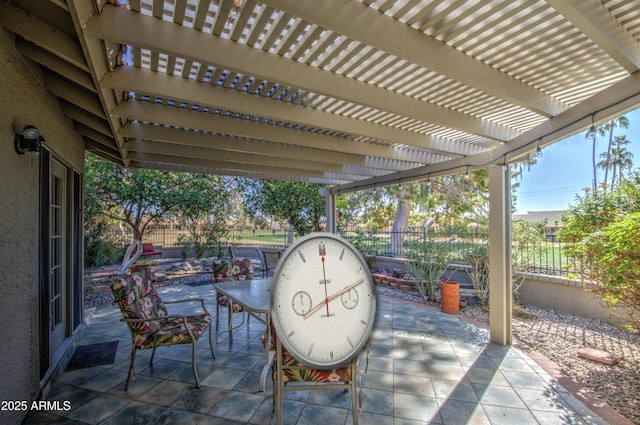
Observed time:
{"hour": 8, "minute": 12}
